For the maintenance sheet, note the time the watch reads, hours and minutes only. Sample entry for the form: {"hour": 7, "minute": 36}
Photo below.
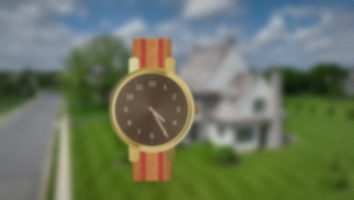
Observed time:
{"hour": 4, "minute": 25}
